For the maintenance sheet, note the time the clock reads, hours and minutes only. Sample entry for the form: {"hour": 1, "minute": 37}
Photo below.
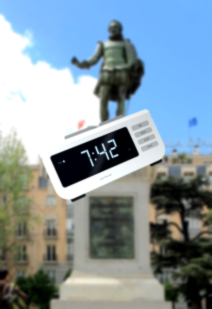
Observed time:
{"hour": 7, "minute": 42}
